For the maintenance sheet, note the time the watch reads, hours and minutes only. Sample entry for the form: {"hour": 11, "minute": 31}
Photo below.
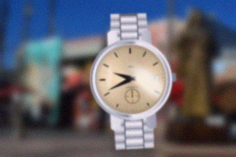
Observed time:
{"hour": 9, "minute": 41}
